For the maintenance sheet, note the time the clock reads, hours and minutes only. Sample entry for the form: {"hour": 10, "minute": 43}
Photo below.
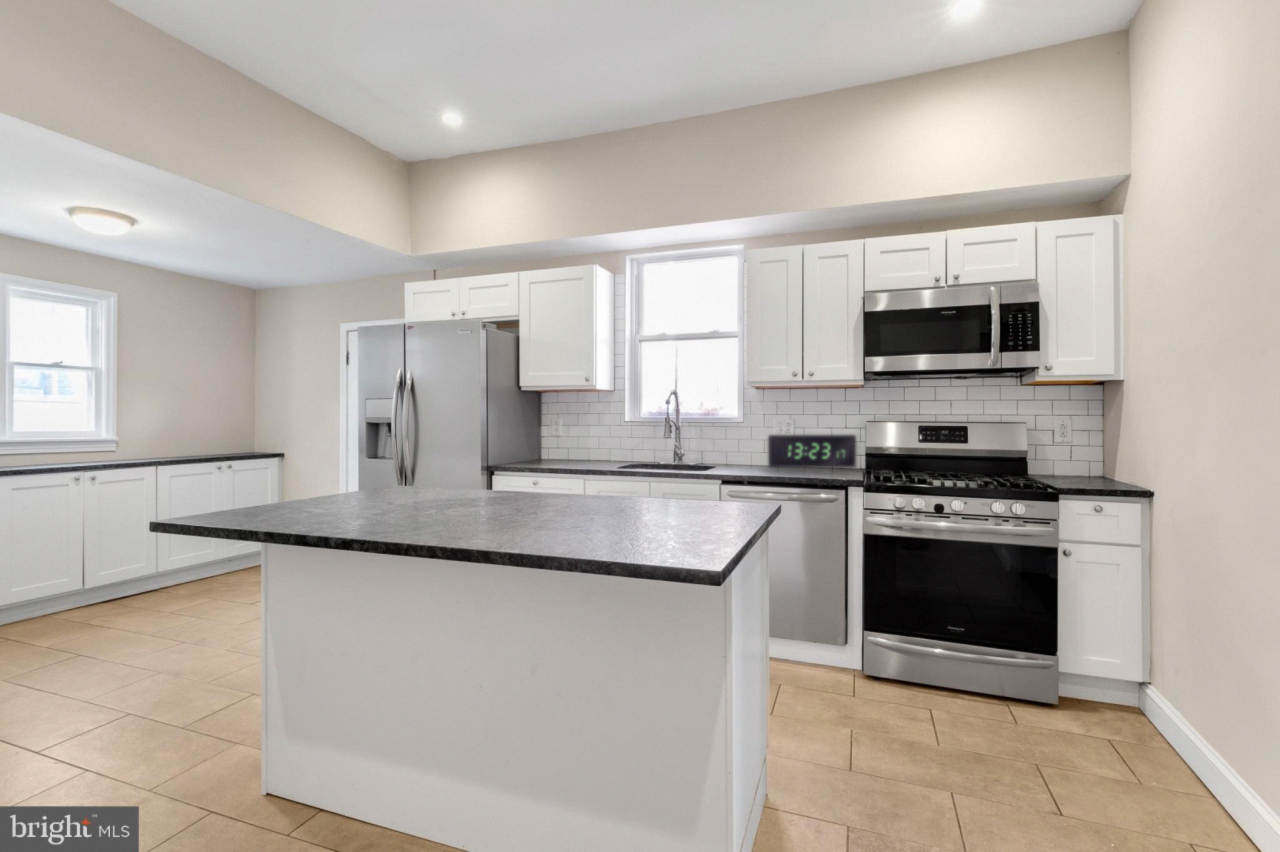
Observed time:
{"hour": 13, "minute": 23}
